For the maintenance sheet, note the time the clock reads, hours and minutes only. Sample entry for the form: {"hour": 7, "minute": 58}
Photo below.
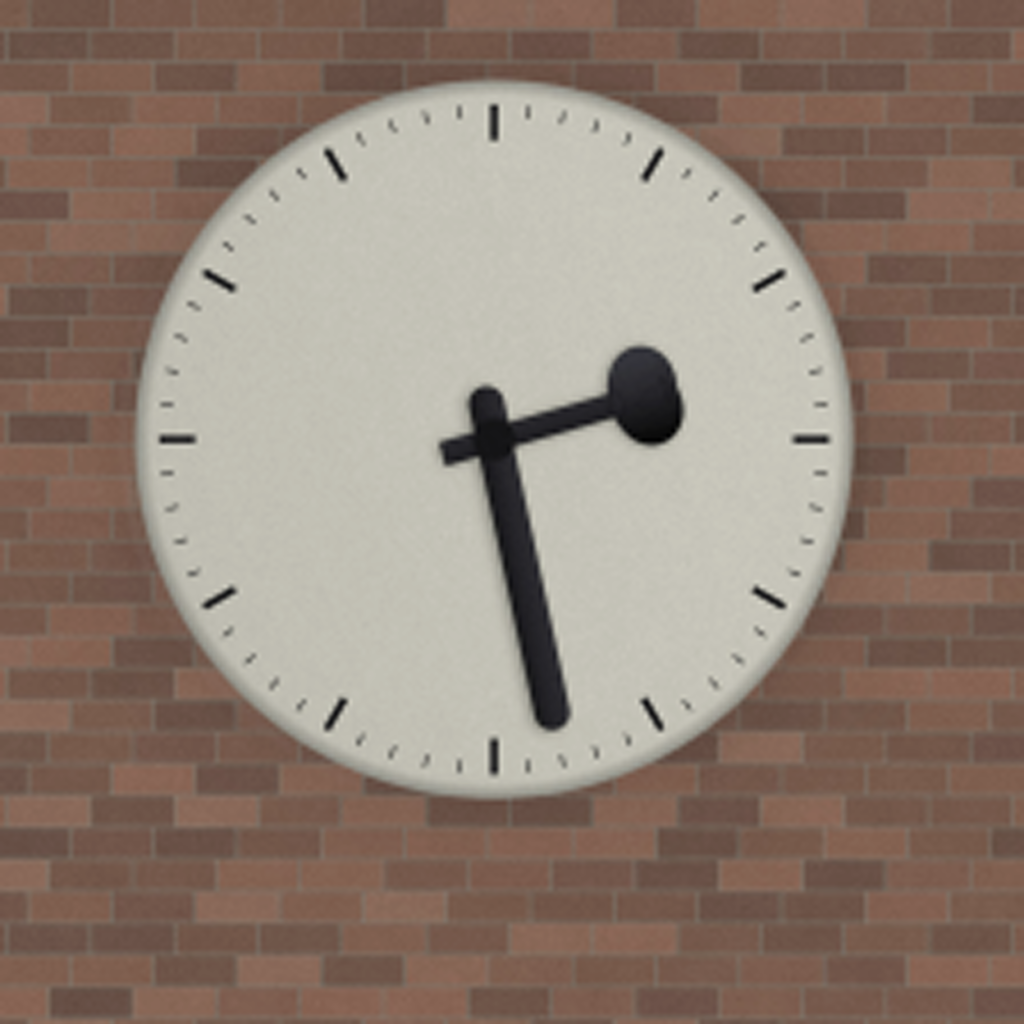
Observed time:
{"hour": 2, "minute": 28}
